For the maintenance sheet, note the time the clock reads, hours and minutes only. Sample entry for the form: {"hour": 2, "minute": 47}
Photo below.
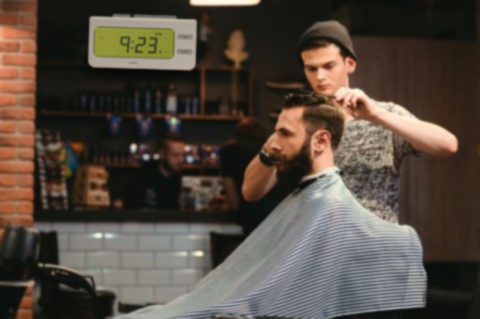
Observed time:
{"hour": 9, "minute": 23}
